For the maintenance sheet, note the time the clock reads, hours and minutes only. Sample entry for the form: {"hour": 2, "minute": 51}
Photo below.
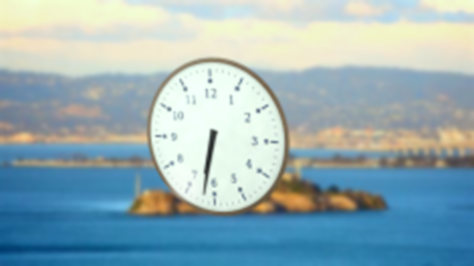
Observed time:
{"hour": 6, "minute": 32}
